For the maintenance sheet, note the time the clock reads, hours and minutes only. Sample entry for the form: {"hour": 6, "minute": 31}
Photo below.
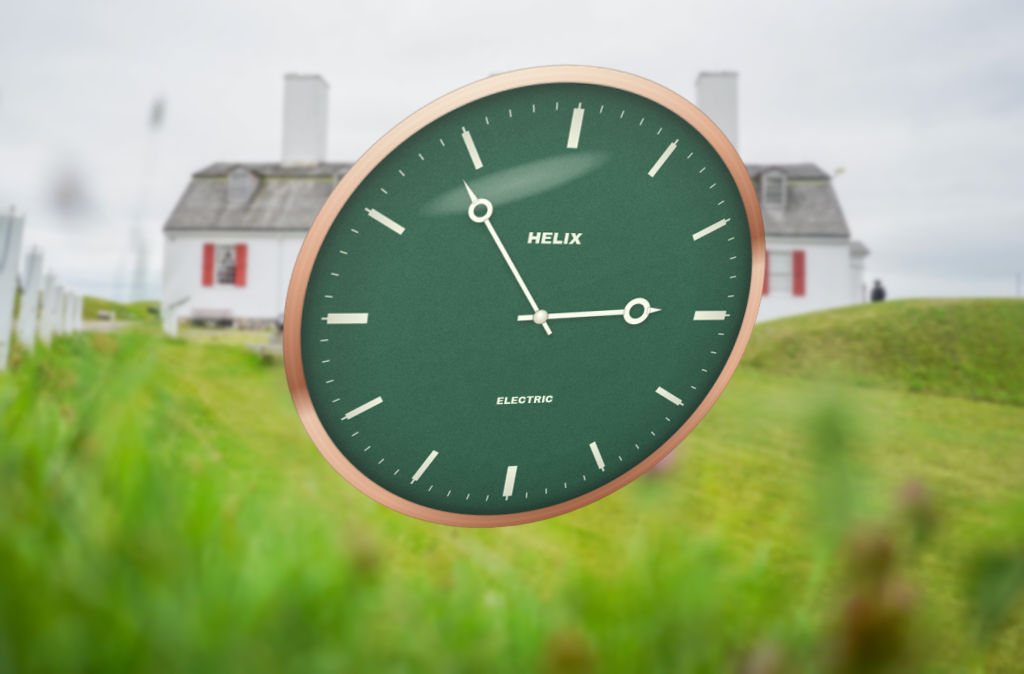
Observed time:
{"hour": 2, "minute": 54}
